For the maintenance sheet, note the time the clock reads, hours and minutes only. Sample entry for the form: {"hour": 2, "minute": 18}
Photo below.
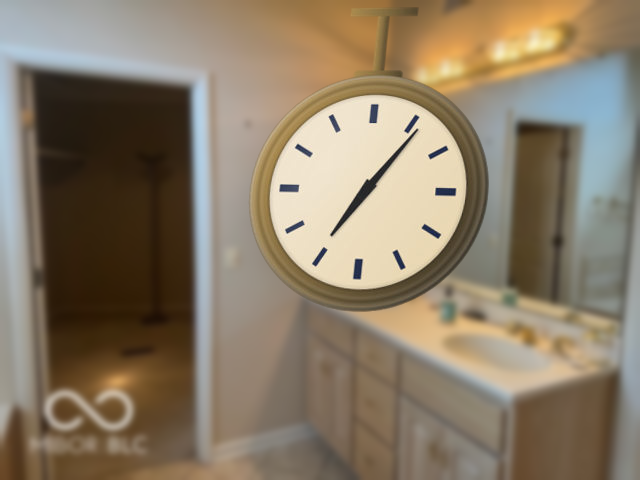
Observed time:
{"hour": 7, "minute": 6}
